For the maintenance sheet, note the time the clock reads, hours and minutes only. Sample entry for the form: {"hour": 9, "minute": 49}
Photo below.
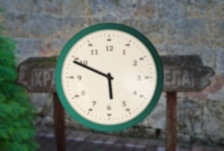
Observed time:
{"hour": 5, "minute": 49}
